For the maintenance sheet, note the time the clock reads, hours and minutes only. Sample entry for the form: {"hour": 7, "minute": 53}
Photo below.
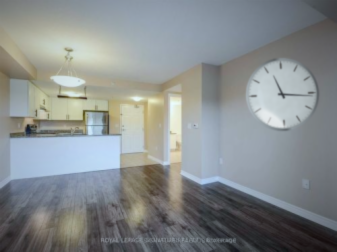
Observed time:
{"hour": 11, "minute": 16}
